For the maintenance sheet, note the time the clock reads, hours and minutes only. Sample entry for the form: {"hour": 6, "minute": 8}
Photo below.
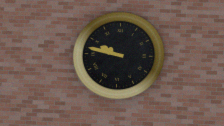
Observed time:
{"hour": 9, "minute": 47}
